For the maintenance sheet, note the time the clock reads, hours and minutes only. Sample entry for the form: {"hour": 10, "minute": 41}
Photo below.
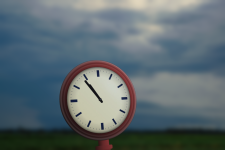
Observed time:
{"hour": 10, "minute": 54}
